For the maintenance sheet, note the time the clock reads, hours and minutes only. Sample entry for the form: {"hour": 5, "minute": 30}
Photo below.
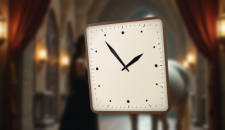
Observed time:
{"hour": 1, "minute": 54}
